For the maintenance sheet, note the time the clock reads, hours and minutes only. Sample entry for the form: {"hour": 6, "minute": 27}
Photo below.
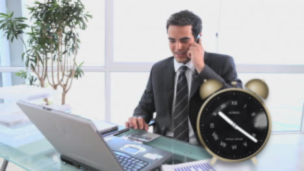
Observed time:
{"hour": 10, "minute": 21}
